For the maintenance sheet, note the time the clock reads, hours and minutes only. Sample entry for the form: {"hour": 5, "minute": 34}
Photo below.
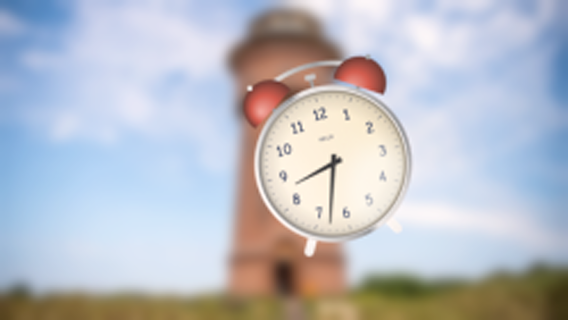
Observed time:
{"hour": 8, "minute": 33}
